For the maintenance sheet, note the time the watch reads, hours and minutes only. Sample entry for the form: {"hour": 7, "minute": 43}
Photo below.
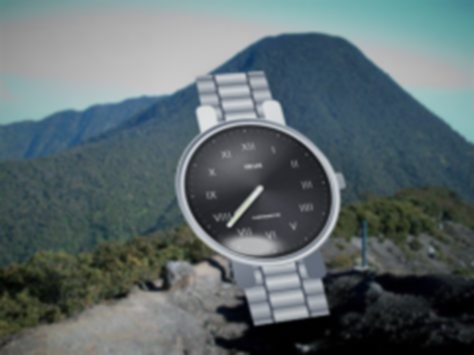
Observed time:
{"hour": 7, "minute": 38}
